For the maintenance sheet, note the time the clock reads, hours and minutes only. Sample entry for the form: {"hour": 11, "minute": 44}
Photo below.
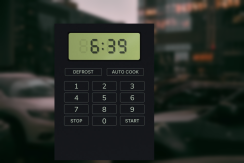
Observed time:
{"hour": 6, "minute": 39}
